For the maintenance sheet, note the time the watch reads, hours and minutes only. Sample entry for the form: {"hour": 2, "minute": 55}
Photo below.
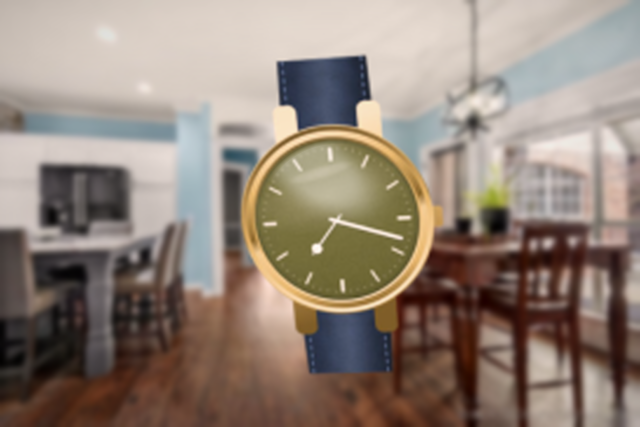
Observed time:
{"hour": 7, "minute": 18}
